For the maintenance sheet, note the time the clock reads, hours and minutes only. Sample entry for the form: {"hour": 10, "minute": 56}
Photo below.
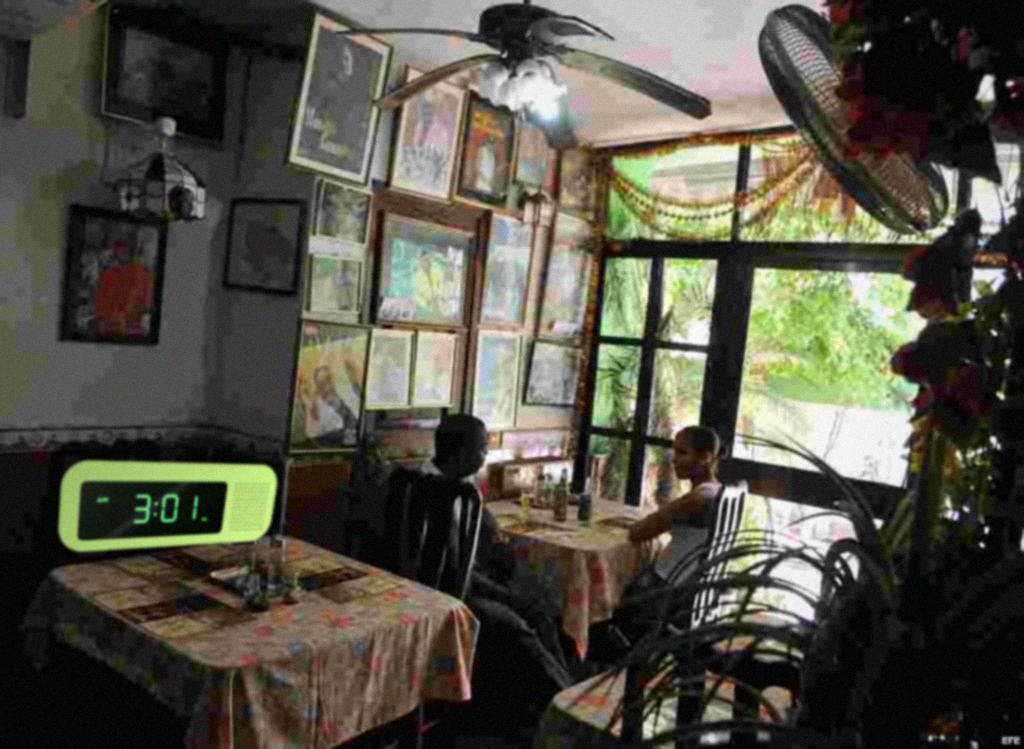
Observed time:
{"hour": 3, "minute": 1}
